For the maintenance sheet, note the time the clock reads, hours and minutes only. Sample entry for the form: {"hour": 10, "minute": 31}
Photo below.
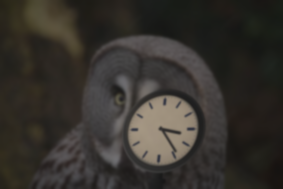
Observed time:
{"hour": 3, "minute": 24}
